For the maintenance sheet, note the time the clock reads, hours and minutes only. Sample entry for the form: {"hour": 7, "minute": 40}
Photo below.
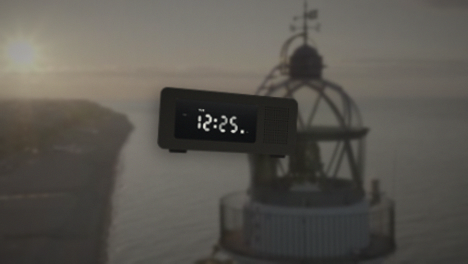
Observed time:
{"hour": 12, "minute": 25}
